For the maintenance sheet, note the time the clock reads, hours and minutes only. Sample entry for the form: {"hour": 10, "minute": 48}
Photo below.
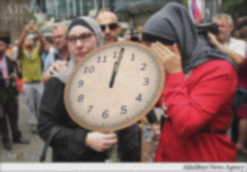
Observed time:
{"hour": 12, "minute": 1}
